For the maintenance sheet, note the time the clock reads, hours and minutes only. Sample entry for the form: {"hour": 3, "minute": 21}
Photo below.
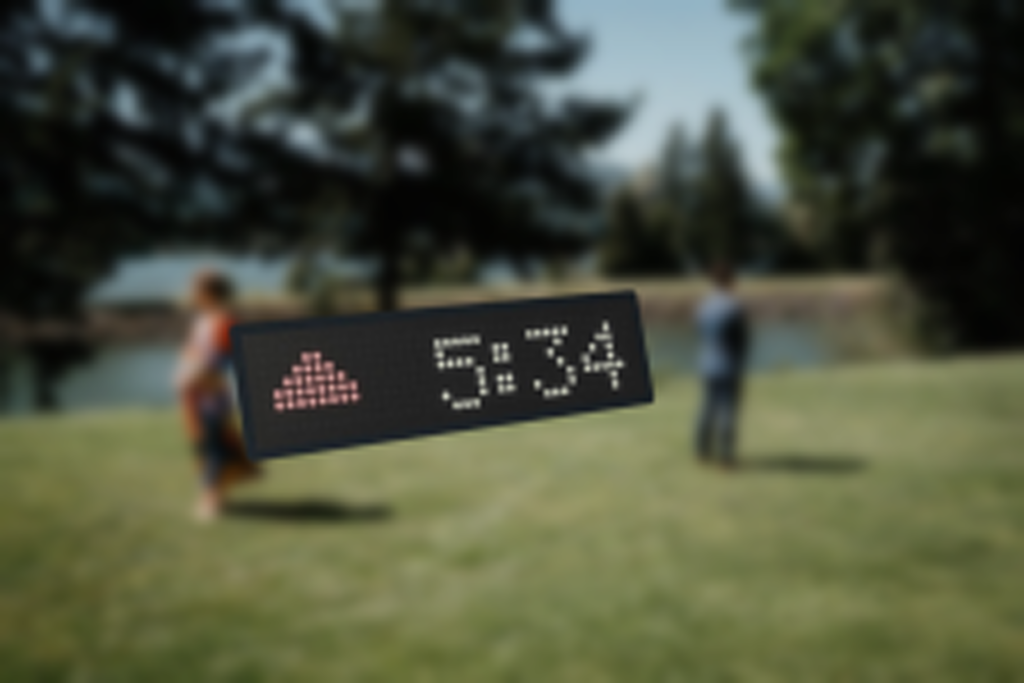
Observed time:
{"hour": 5, "minute": 34}
